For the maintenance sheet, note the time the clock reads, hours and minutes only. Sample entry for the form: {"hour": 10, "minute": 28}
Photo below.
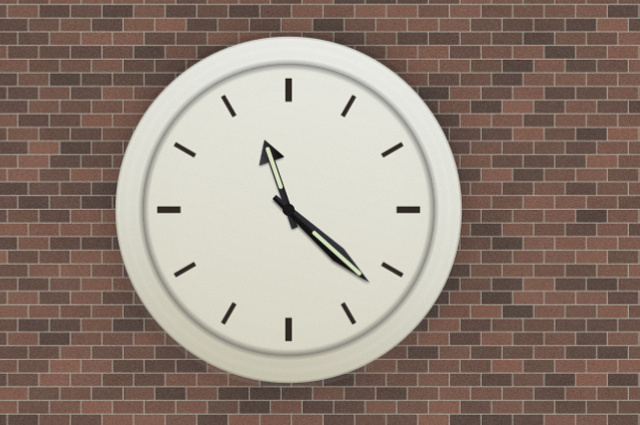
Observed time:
{"hour": 11, "minute": 22}
